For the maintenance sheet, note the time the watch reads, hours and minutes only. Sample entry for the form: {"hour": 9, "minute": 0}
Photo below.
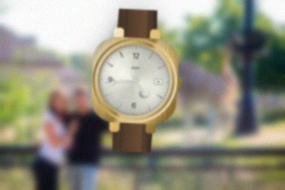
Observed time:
{"hour": 4, "minute": 44}
